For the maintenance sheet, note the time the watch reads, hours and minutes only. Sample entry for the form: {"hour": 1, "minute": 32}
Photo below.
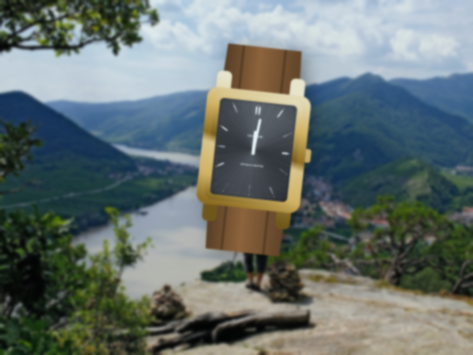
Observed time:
{"hour": 12, "minute": 1}
